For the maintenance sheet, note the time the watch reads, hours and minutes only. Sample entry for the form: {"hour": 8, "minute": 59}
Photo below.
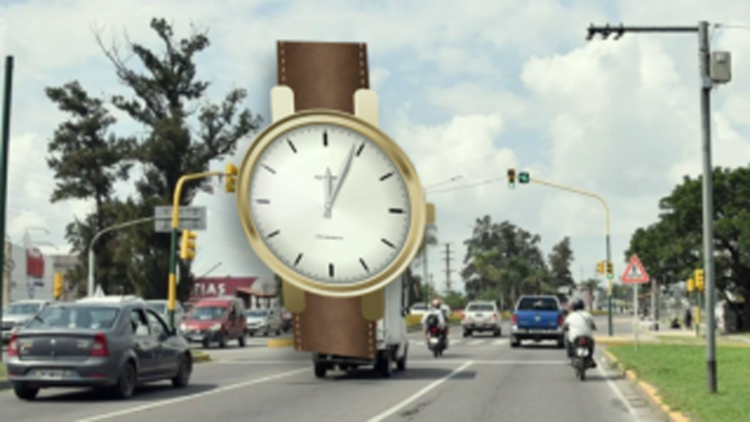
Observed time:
{"hour": 12, "minute": 4}
